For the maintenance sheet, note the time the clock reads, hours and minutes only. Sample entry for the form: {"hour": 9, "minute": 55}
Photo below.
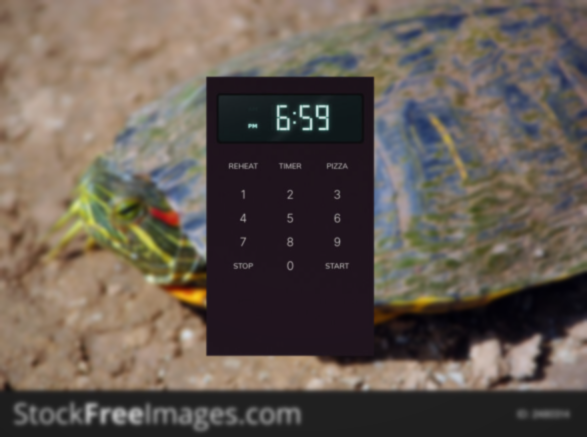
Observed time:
{"hour": 6, "minute": 59}
